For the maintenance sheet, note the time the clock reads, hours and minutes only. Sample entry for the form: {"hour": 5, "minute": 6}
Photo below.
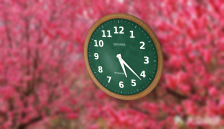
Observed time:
{"hour": 5, "minute": 22}
